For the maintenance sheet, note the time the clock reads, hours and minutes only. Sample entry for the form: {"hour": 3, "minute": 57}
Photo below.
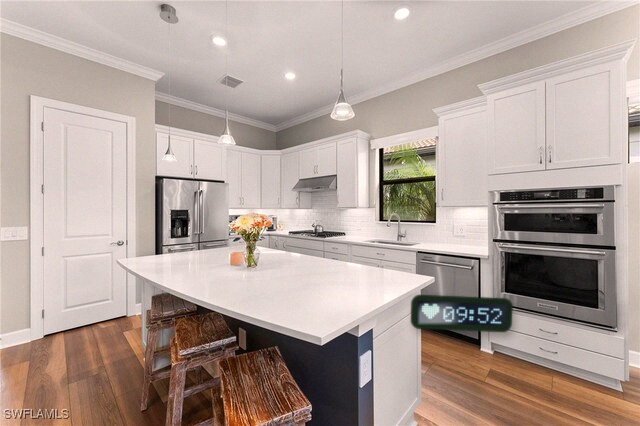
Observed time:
{"hour": 9, "minute": 52}
